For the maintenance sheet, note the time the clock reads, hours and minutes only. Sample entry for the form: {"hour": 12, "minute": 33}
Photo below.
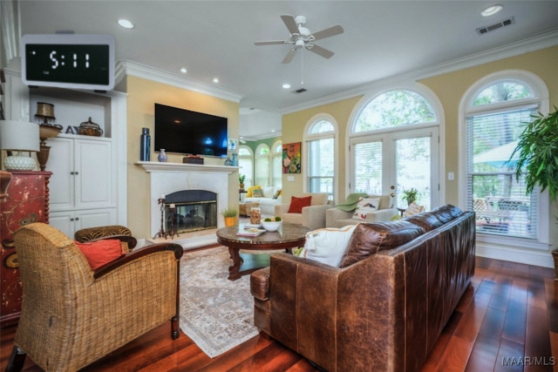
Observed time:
{"hour": 5, "minute": 11}
